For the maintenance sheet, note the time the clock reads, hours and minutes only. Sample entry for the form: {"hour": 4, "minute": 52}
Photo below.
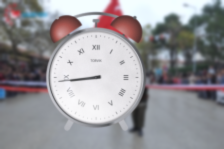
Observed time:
{"hour": 8, "minute": 44}
